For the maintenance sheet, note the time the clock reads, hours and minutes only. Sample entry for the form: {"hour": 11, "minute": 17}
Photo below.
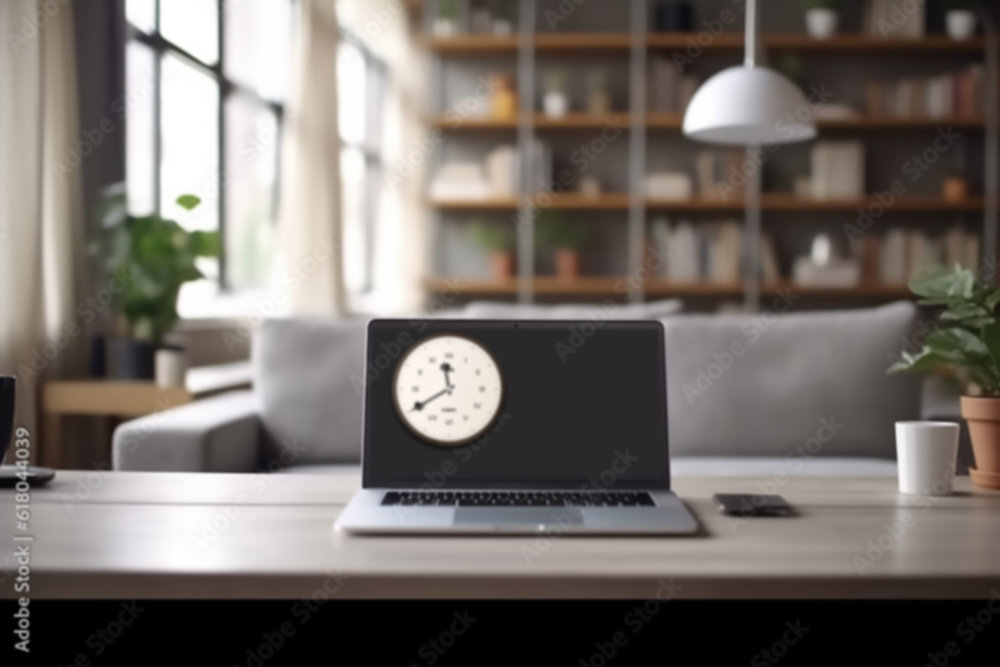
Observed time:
{"hour": 11, "minute": 40}
